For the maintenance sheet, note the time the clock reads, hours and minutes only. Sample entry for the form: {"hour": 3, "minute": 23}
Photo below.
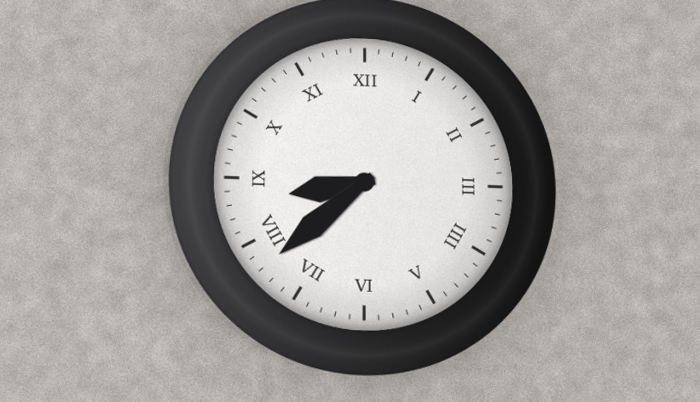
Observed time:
{"hour": 8, "minute": 38}
